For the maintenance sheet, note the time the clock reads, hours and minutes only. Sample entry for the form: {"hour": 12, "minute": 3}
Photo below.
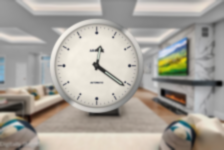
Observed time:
{"hour": 12, "minute": 21}
